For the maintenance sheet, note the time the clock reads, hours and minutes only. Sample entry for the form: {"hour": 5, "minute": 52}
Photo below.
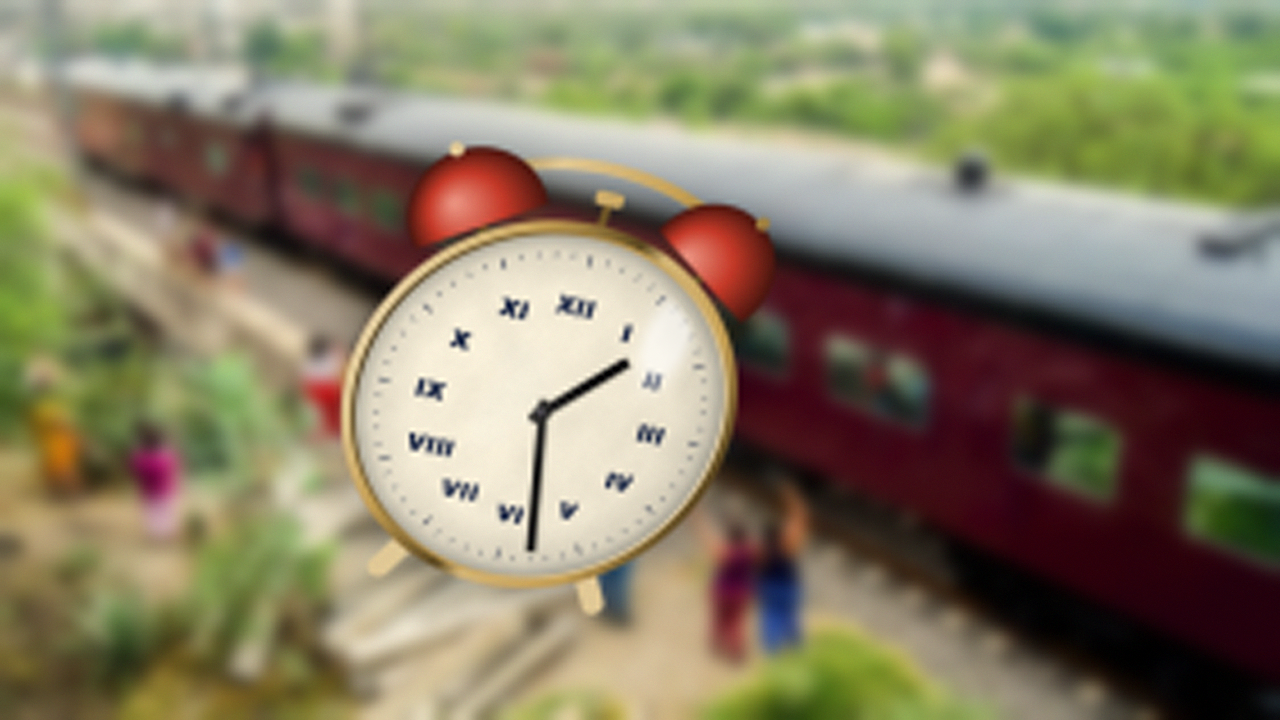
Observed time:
{"hour": 1, "minute": 28}
